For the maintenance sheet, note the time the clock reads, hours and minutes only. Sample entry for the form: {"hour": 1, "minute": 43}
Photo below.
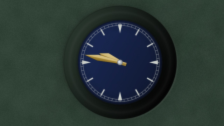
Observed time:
{"hour": 9, "minute": 47}
